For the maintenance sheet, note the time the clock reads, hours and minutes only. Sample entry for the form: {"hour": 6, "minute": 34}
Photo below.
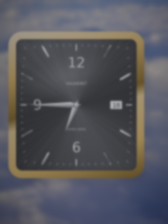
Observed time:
{"hour": 6, "minute": 45}
